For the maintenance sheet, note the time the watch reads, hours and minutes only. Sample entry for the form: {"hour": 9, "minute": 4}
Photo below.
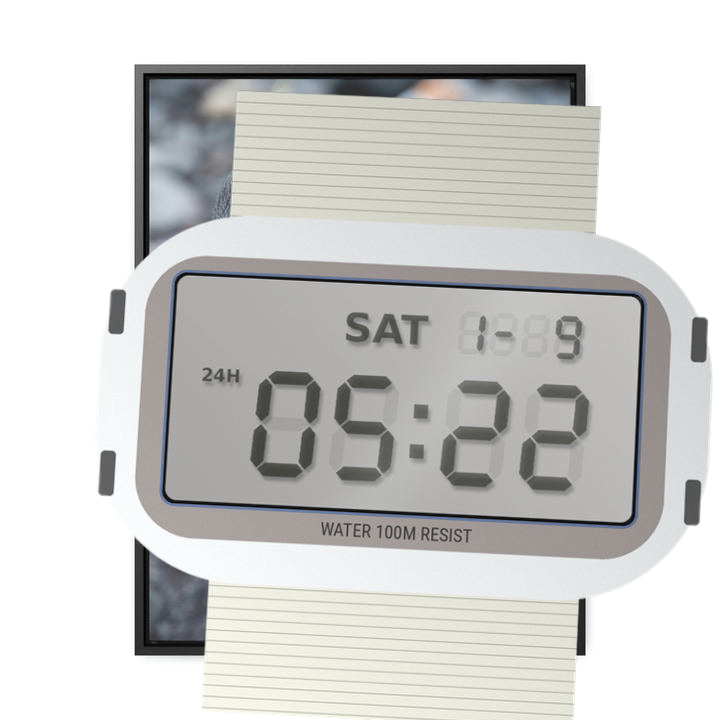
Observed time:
{"hour": 5, "minute": 22}
